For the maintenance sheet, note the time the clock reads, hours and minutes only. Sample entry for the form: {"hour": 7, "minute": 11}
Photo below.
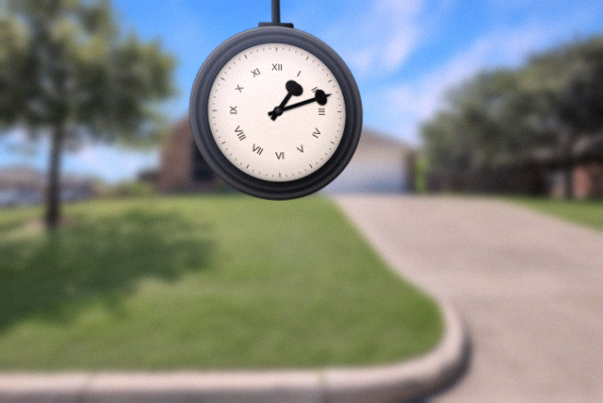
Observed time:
{"hour": 1, "minute": 12}
